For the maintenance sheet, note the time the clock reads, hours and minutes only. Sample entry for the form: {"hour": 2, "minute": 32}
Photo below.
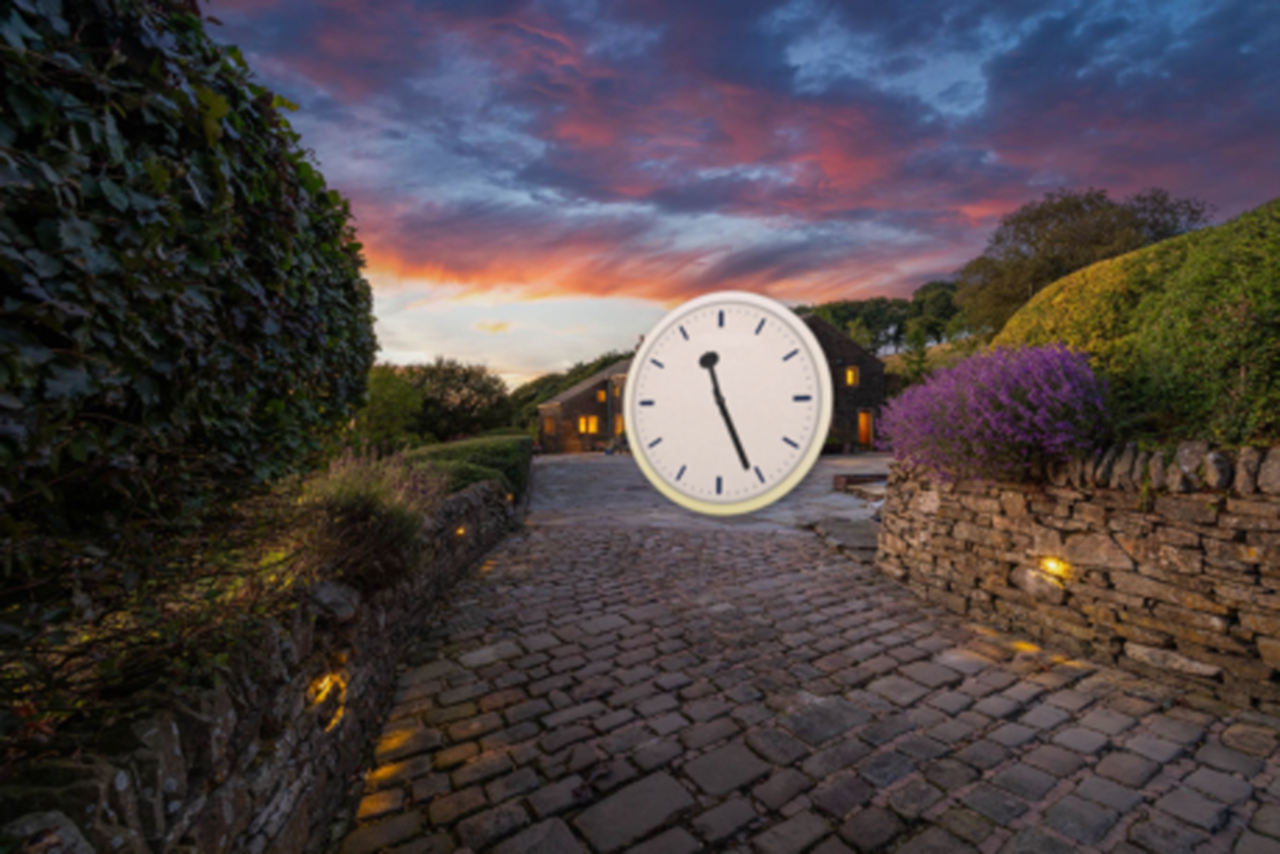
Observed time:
{"hour": 11, "minute": 26}
